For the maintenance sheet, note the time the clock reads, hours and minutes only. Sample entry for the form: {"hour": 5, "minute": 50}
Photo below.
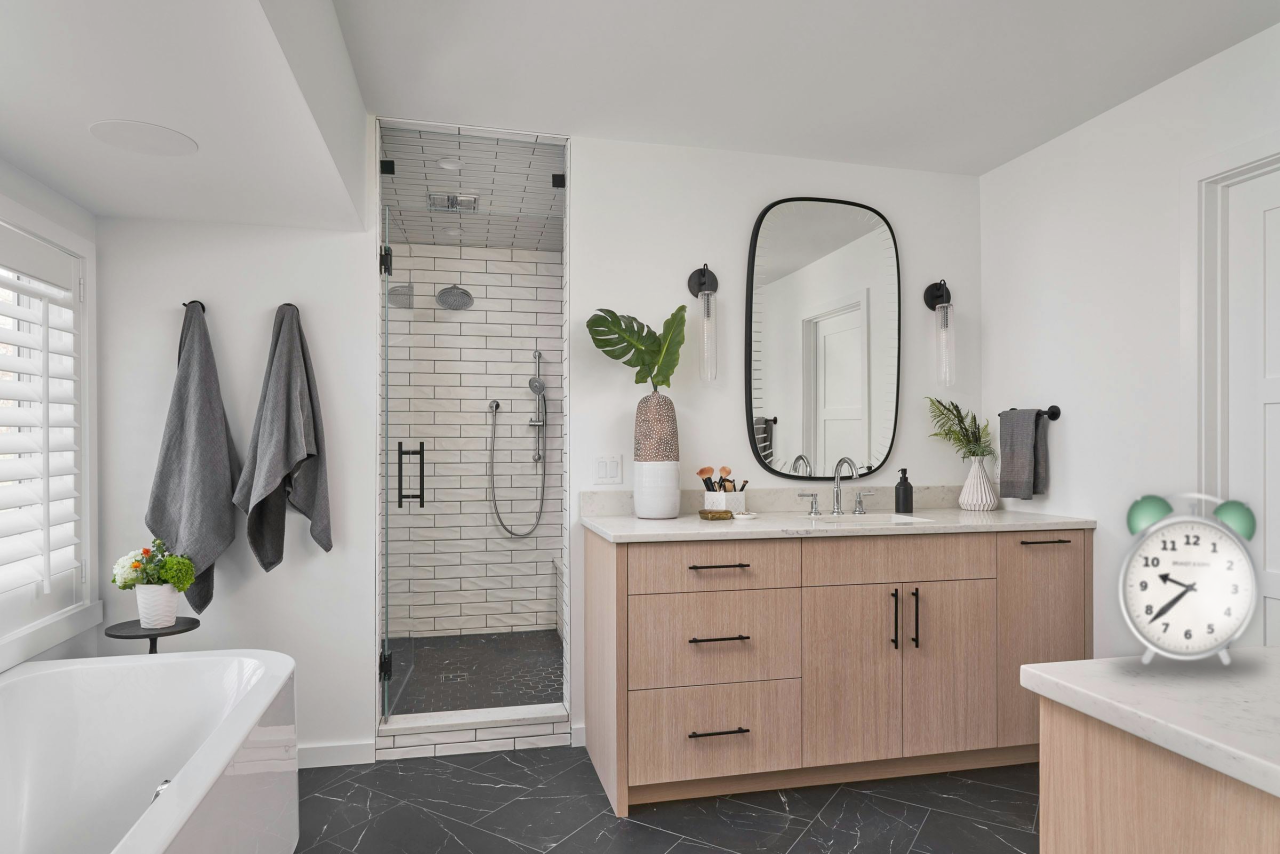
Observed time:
{"hour": 9, "minute": 38}
